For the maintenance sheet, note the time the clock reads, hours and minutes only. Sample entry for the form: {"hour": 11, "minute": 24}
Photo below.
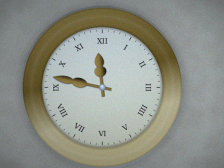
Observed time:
{"hour": 11, "minute": 47}
